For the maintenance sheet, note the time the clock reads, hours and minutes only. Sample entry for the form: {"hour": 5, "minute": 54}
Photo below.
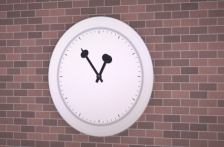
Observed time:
{"hour": 12, "minute": 54}
